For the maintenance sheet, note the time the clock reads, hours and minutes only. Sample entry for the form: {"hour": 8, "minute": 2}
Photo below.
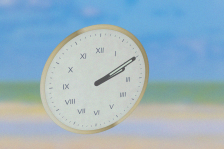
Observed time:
{"hour": 2, "minute": 10}
